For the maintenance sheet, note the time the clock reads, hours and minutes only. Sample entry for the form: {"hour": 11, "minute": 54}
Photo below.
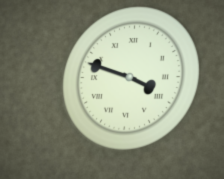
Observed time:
{"hour": 3, "minute": 48}
